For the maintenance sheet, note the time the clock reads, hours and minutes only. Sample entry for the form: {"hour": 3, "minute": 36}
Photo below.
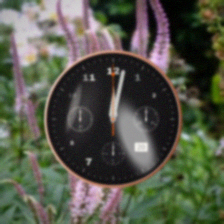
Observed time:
{"hour": 12, "minute": 2}
